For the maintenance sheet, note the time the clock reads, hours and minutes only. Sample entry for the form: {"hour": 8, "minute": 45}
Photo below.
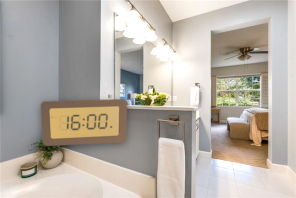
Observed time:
{"hour": 16, "minute": 0}
